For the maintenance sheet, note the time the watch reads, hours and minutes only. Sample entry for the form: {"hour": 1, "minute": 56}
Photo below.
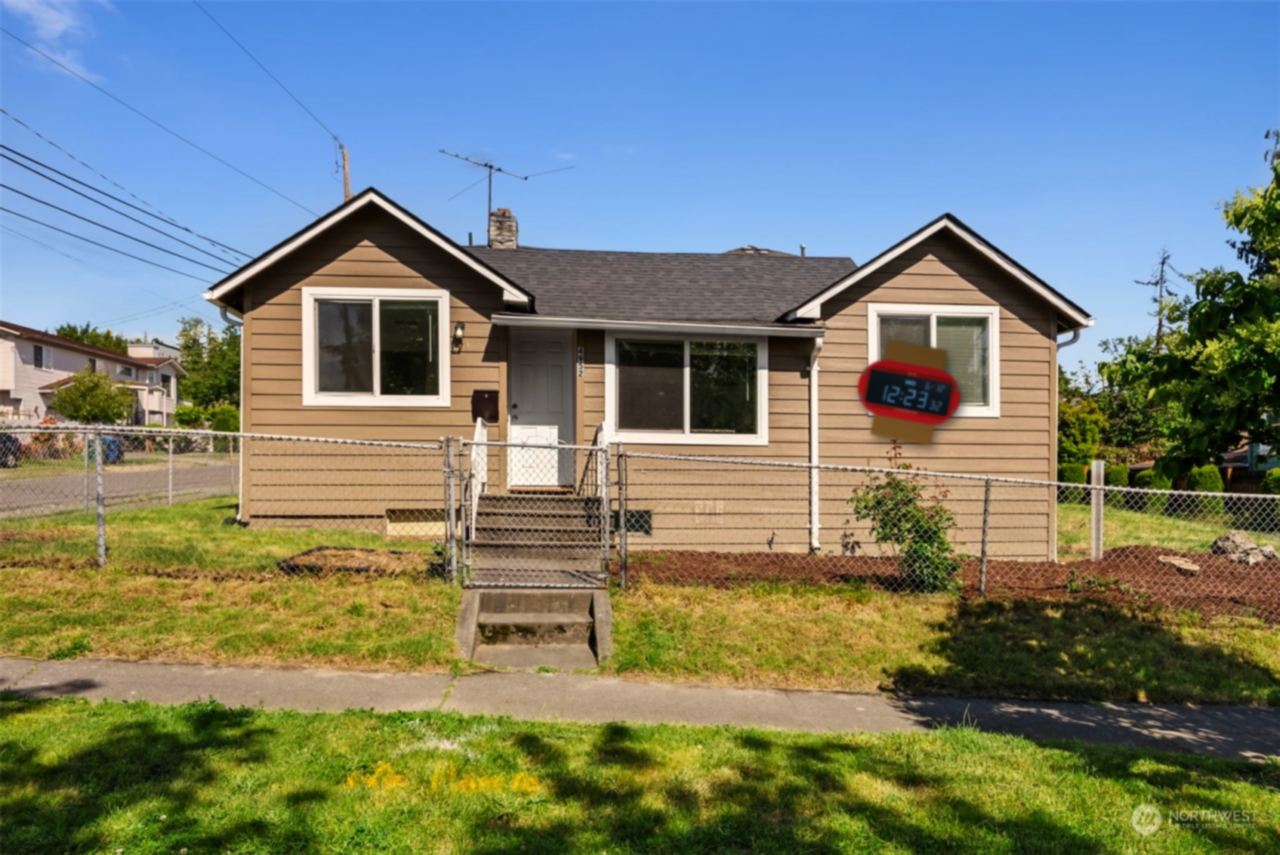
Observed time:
{"hour": 12, "minute": 23}
